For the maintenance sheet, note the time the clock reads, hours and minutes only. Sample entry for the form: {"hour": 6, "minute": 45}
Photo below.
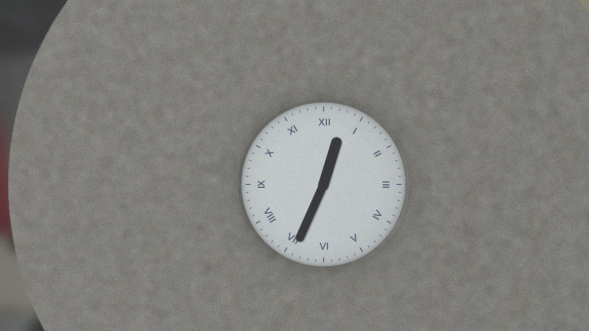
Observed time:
{"hour": 12, "minute": 34}
